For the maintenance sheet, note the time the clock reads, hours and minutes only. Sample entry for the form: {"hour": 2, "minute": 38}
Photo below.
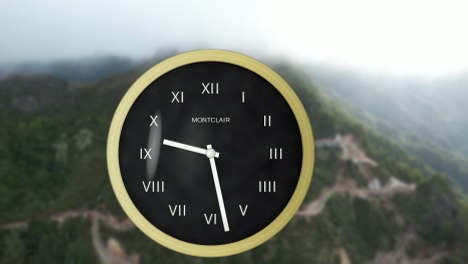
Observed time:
{"hour": 9, "minute": 28}
